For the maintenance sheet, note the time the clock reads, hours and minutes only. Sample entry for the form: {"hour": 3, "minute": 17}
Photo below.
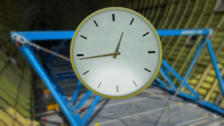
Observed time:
{"hour": 12, "minute": 44}
